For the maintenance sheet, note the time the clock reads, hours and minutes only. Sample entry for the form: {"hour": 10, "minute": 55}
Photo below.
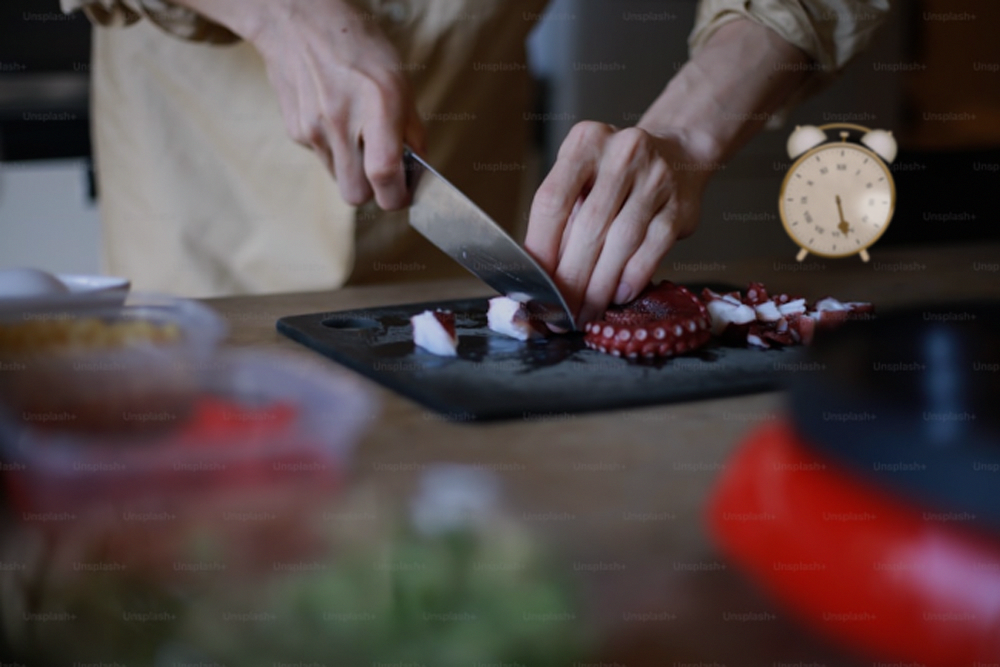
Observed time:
{"hour": 5, "minute": 27}
